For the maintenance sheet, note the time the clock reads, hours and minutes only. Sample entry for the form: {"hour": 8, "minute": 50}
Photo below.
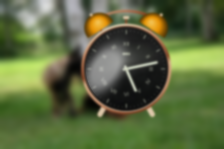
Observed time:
{"hour": 5, "minute": 13}
